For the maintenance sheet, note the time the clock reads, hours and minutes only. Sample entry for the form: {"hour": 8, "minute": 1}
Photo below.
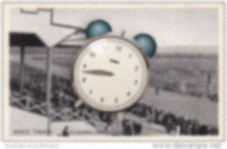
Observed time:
{"hour": 8, "minute": 43}
